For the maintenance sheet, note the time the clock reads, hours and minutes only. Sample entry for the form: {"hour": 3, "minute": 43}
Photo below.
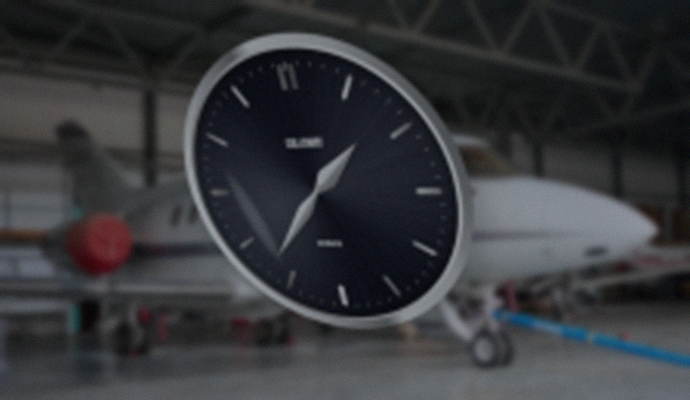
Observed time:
{"hour": 1, "minute": 37}
